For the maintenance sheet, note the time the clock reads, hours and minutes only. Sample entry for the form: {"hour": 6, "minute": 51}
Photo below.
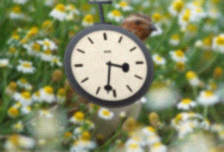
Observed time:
{"hour": 3, "minute": 32}
